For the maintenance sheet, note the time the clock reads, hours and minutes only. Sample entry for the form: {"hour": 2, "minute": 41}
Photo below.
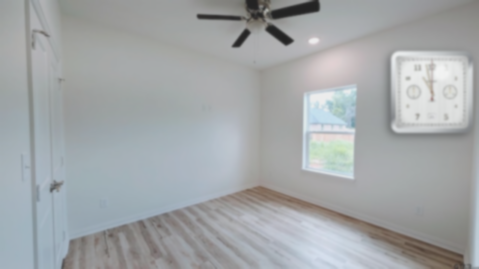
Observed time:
{"hour": 10, "minute": 58}
